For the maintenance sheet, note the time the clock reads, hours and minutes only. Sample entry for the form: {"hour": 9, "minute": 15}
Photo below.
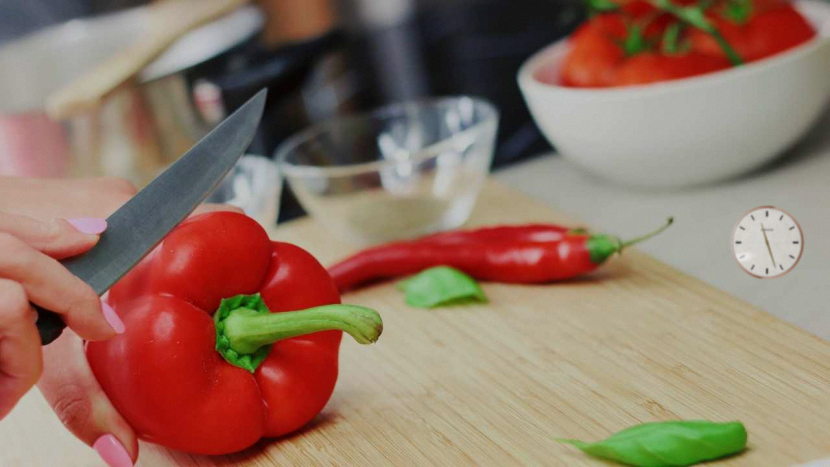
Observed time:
{"hour": 11, "minute": 27}
